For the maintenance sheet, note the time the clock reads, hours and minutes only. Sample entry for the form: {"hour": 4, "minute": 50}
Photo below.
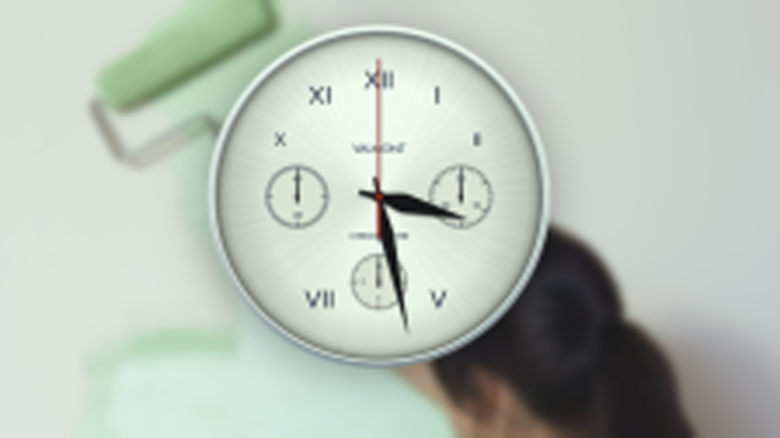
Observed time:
{"hour": 3, "minute": 28}
